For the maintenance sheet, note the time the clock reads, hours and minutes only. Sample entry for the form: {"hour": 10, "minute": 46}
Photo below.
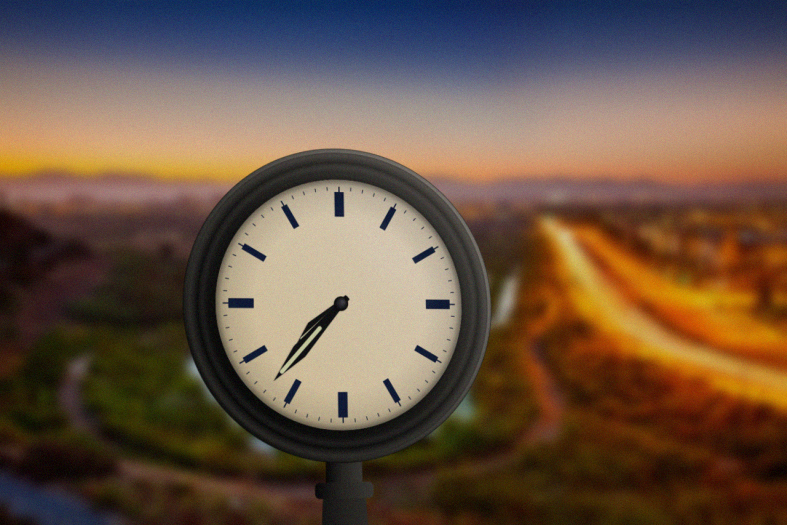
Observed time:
{"hour": 7, "minute": 37}
